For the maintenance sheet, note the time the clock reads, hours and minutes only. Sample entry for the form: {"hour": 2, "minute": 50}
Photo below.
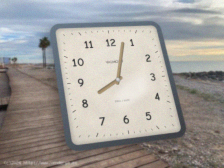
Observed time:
{"hour": 8, "minute": 3}
